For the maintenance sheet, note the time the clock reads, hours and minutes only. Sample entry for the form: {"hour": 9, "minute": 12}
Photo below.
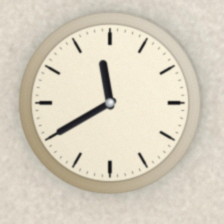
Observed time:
{"hour": 11, "minute": 40}
